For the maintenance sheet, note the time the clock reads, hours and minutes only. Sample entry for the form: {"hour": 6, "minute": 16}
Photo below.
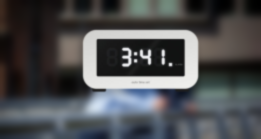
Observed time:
{"hour": 3, "minute": 41}
